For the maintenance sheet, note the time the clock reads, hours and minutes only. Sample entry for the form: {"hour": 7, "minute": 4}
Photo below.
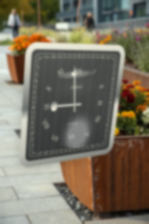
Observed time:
{"hour": 8, "minute": 59}
